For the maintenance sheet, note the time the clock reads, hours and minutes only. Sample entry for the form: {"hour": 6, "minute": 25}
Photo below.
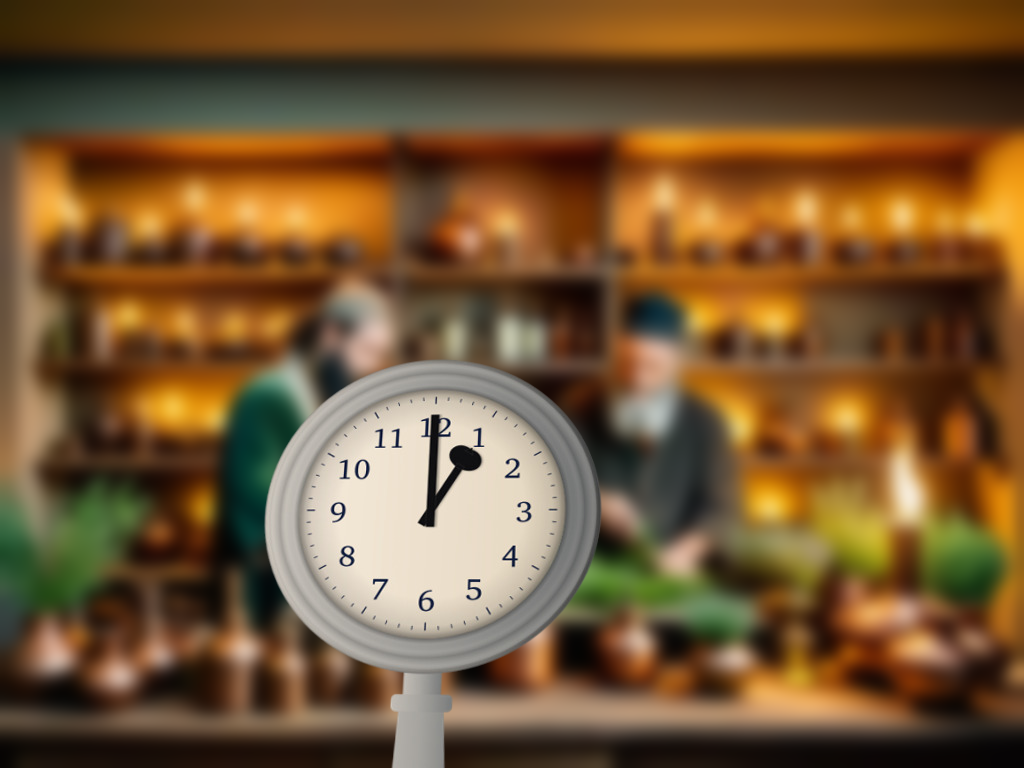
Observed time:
{"hour": 1, "minute": 0}
